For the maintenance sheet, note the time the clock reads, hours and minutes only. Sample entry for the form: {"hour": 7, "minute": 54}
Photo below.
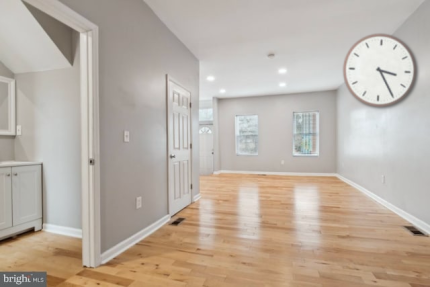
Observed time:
{"hour": 3, "minute": 25}
